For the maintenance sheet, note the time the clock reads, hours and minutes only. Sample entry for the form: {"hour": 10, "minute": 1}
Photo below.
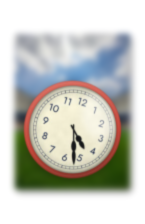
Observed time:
{"hour": 4, "minute": 27}
